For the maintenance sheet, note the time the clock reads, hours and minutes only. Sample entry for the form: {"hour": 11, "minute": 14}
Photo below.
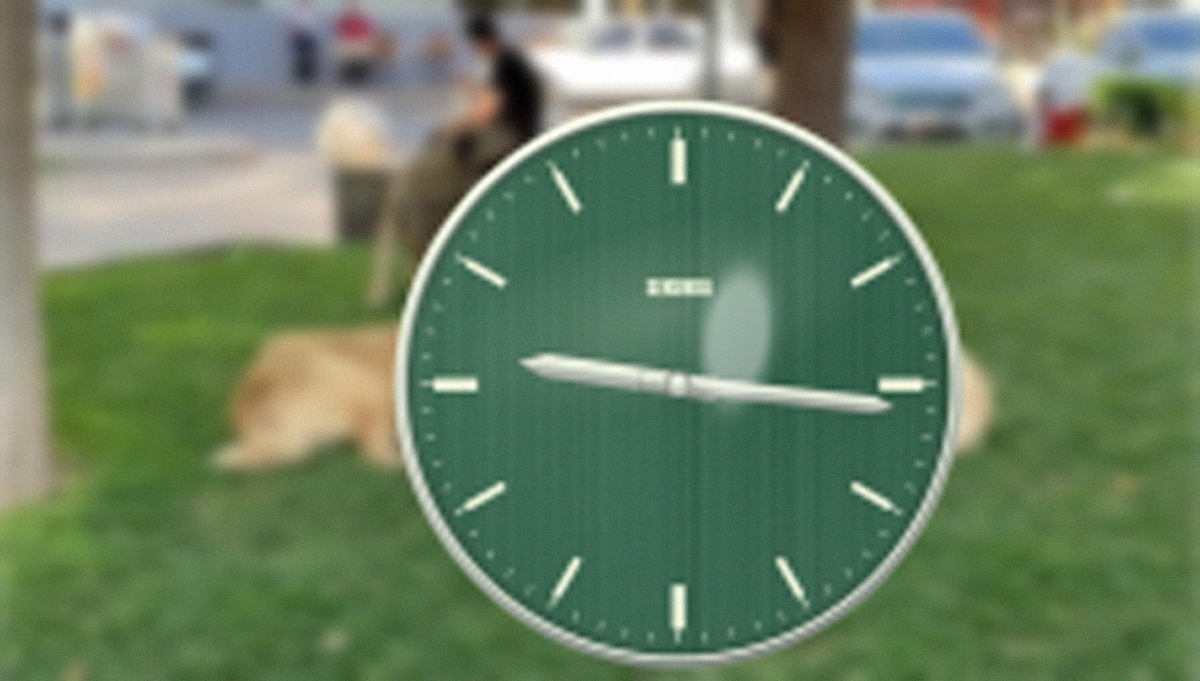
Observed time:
{"hour": 9, "minute": 16}
